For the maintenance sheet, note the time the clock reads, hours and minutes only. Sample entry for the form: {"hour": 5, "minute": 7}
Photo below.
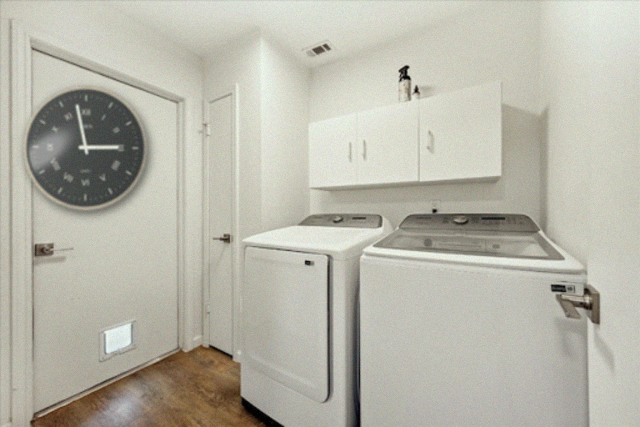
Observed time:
{"hour": 2, "minute": 58}
